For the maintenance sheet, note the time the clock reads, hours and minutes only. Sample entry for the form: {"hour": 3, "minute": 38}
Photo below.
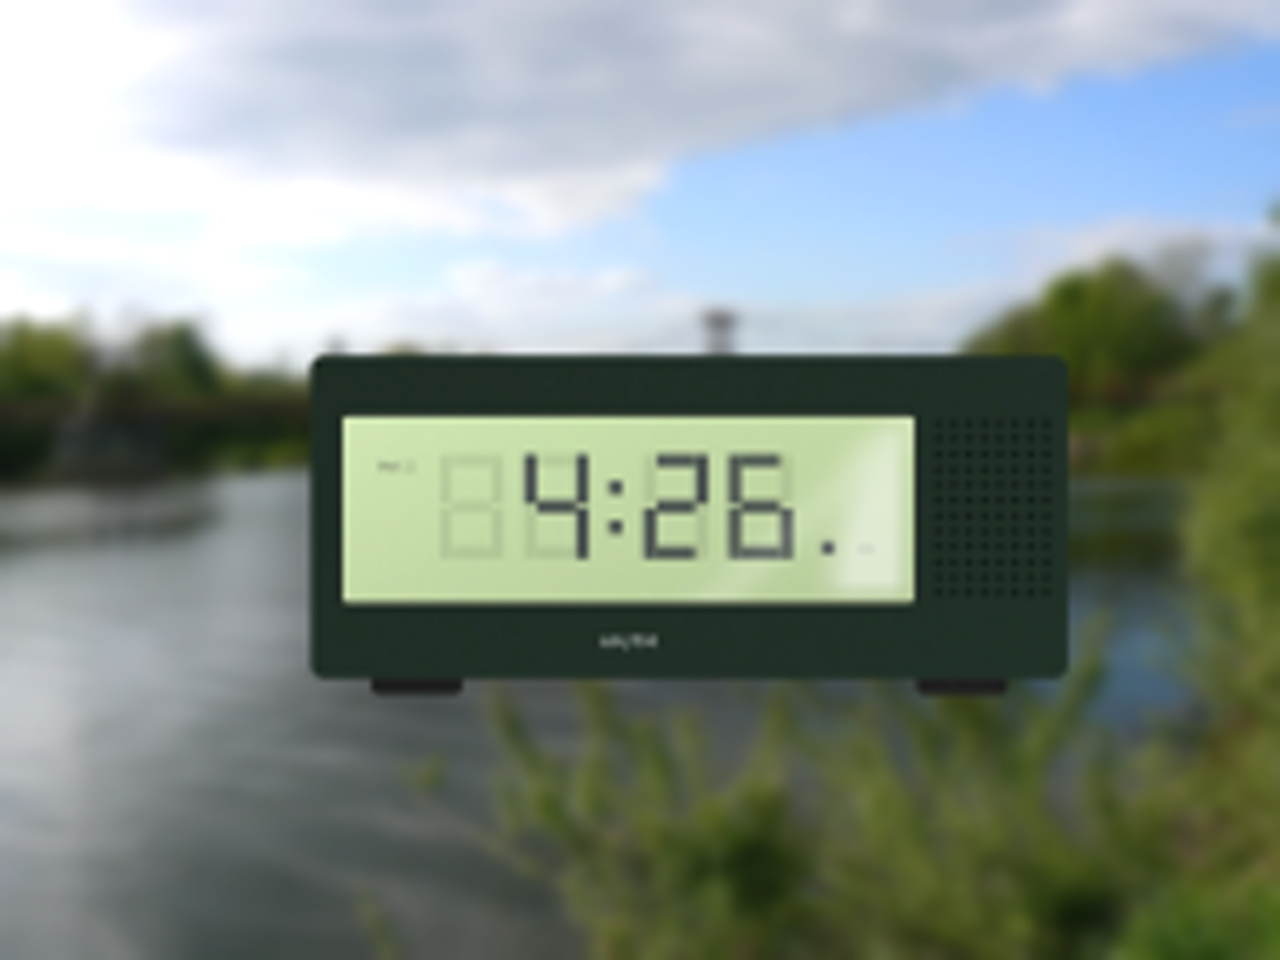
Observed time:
{"hour": 4, "minute": 26}
